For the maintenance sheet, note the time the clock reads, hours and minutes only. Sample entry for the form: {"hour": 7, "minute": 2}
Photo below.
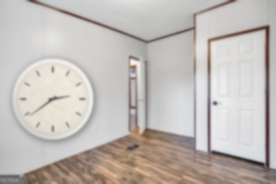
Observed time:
{"hour": 2, "minute": 39}
